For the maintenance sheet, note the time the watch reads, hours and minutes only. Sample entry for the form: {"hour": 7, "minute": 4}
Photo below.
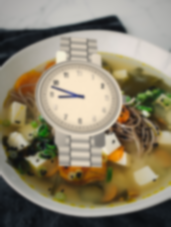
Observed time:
{"hour": 8, "minute": 48}
